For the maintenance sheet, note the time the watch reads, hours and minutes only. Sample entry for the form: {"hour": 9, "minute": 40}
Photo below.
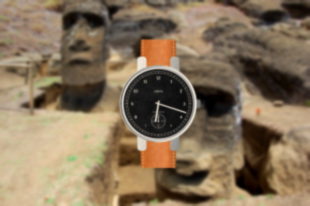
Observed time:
{"hour": 6, "minute": 18}
